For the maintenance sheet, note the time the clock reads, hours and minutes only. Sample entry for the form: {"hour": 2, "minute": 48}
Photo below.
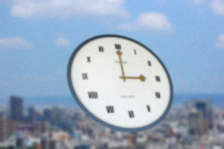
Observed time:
{"hour": 3, "minute": 0}
